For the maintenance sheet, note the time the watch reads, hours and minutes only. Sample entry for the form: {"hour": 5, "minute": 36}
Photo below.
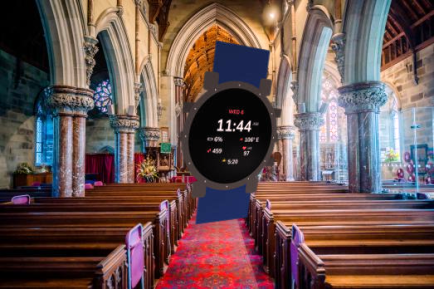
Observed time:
{"hour": 11, "minute": 44}
